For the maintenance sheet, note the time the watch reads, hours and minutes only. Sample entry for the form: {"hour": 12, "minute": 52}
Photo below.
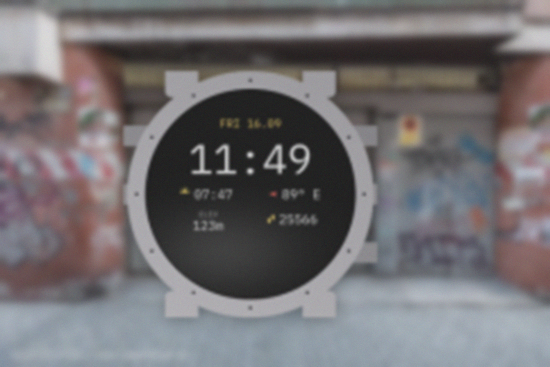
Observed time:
{"hour": 11, "minute": 49}
